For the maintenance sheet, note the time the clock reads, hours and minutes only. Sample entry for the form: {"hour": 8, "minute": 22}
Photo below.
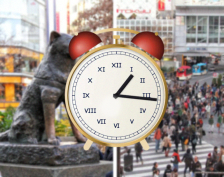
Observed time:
{"hour": 1, "minute": 16}
